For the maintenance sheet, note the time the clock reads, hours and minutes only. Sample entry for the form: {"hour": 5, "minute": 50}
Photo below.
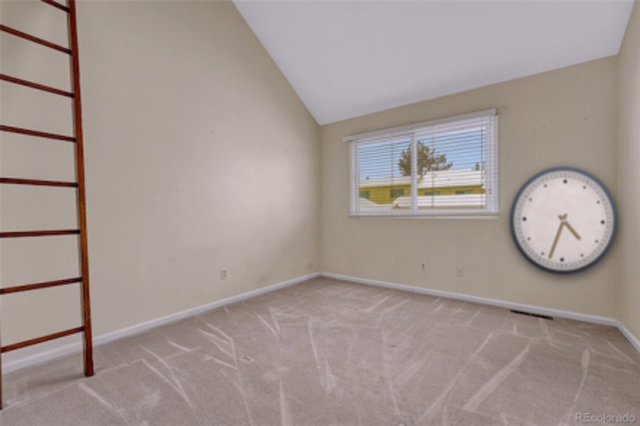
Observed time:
{"hour": 4, "minute": 33}
